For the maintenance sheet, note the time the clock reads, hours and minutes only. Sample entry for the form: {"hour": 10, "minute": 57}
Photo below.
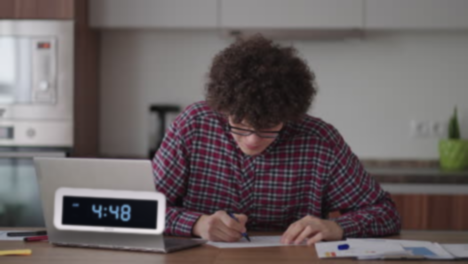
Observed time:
{"hour": 4, "minute": 48}
